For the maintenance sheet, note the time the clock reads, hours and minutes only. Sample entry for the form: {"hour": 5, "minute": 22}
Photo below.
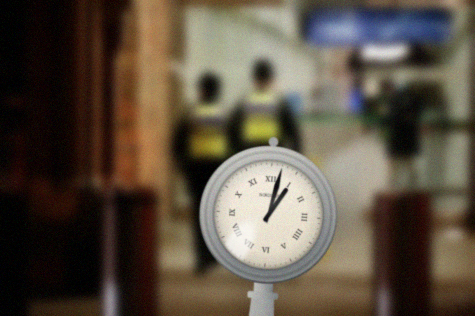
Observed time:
{"hour": 1, "minute": 2}
